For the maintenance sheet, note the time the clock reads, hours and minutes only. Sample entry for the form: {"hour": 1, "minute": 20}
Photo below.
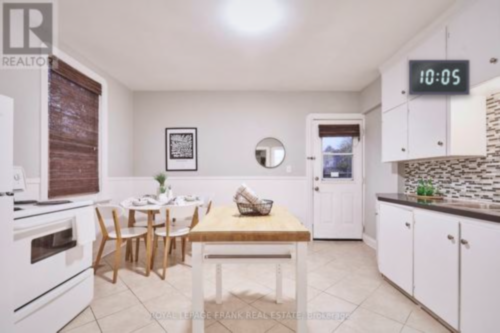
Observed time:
{"hour": 10, "minute": 5}
